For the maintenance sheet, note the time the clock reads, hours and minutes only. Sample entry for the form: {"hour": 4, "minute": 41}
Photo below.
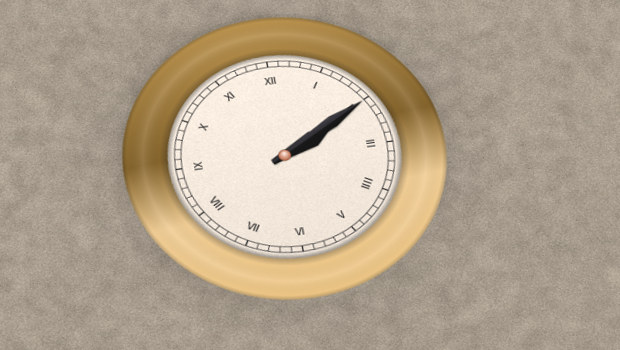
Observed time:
{"hour": 2, "minute": 10}
